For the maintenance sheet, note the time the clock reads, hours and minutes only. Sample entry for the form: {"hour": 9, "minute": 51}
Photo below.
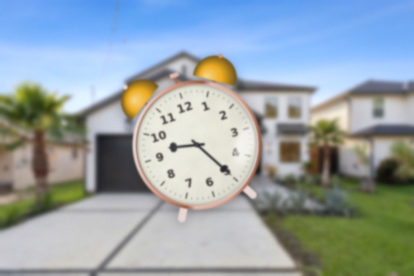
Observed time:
{"hour": 9, "minute": 25}
